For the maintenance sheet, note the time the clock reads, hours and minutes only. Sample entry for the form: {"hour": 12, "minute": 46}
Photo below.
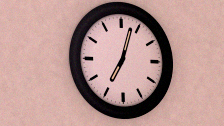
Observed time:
{"hour": 7, "minute": 3}
